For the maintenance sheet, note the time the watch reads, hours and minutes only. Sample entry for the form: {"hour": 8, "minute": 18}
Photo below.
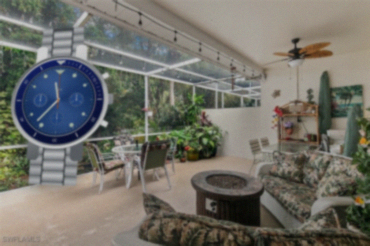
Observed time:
{"hour": 11, "minute": 37}
